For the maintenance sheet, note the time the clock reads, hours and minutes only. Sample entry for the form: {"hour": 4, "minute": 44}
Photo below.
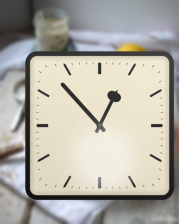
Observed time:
{"hour": 12, "minute": 53}
